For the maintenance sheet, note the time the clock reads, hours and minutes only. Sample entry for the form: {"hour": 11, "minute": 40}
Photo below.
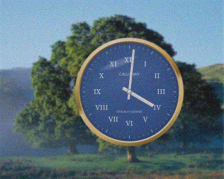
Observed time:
{"hour": 4, "minute": 1}
